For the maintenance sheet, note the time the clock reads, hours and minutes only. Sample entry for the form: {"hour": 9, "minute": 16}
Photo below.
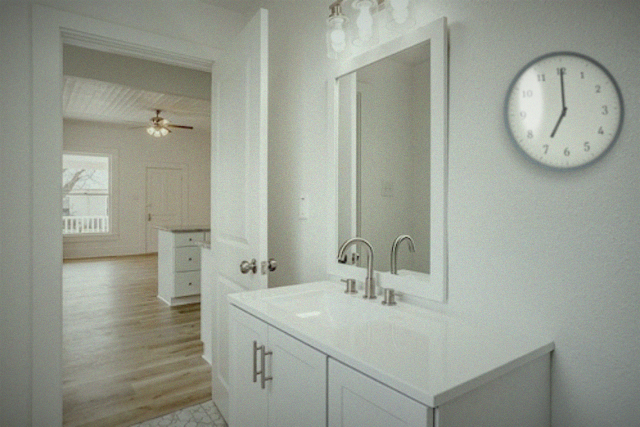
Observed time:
{"hour": 7, "minute": 0}
